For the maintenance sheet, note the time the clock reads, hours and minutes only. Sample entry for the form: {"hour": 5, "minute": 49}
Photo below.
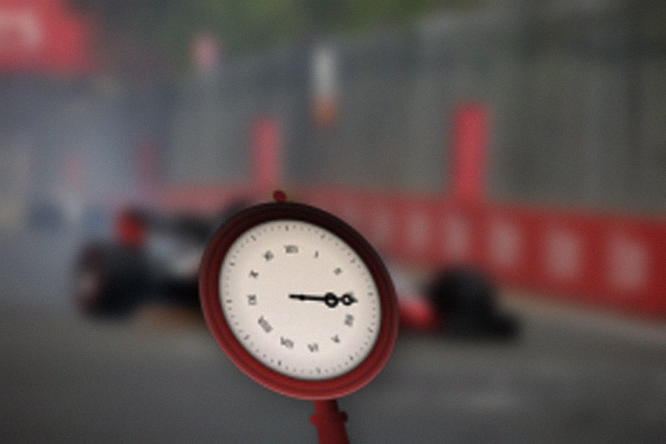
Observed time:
{"hour": 3, "minute": 16}
